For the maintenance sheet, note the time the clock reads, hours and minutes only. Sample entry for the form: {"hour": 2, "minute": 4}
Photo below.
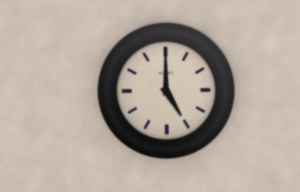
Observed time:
{"hour": 5, "minute": 0}
